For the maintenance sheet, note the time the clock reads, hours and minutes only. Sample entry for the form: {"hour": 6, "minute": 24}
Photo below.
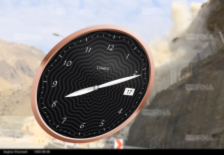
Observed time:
{"hour": 8, "minute": 11}
